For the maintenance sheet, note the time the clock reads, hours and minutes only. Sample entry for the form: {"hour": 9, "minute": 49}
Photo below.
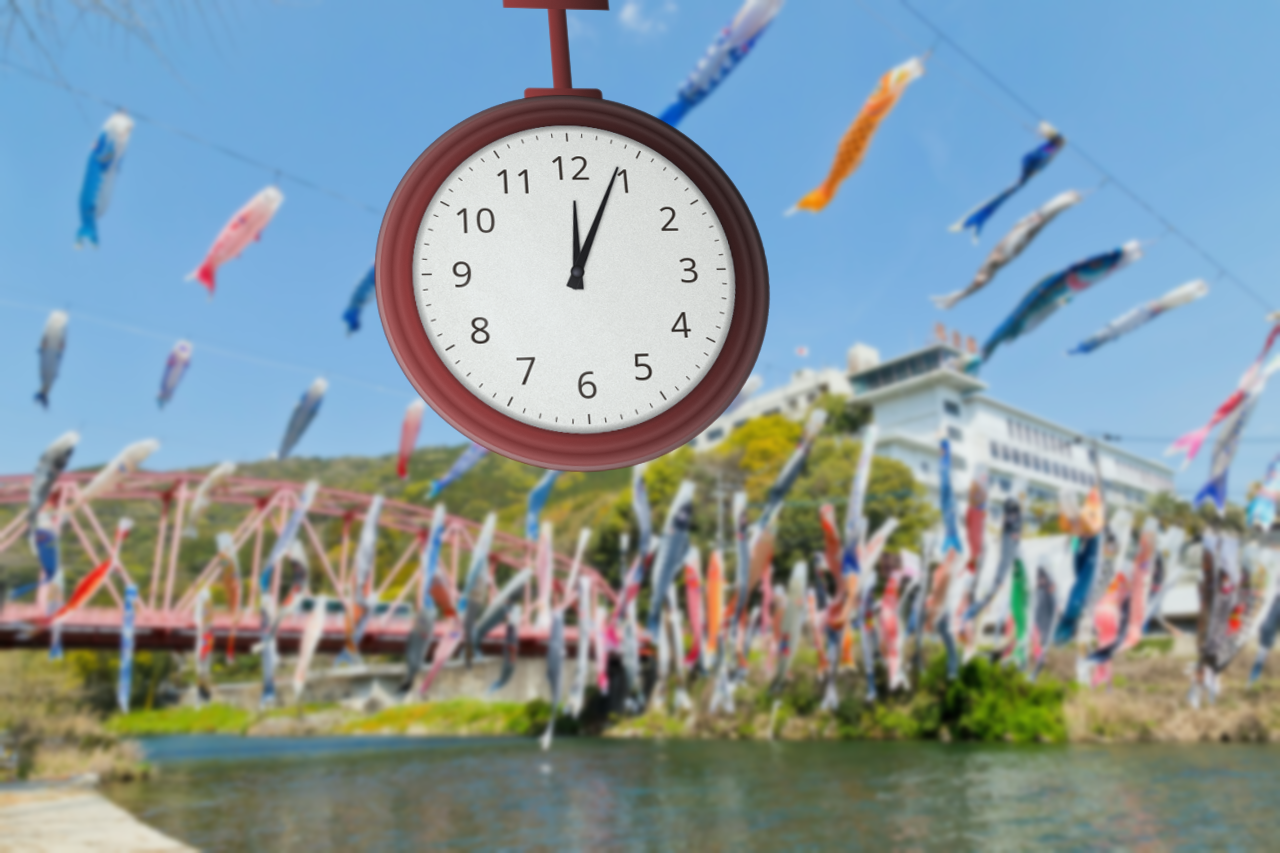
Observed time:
{"hour": 12, "minute": 4}
